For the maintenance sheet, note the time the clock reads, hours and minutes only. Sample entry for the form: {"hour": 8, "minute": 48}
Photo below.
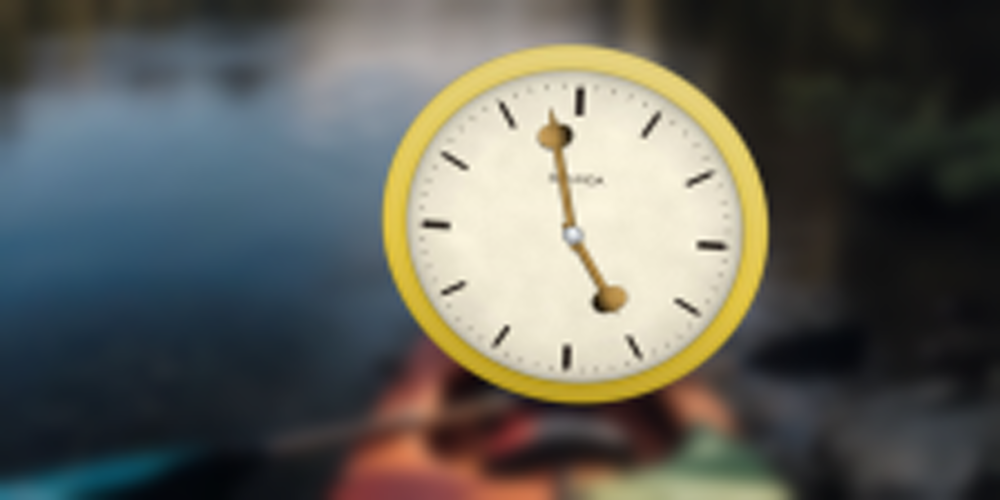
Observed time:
{"hour": 4, "minute": 58}
